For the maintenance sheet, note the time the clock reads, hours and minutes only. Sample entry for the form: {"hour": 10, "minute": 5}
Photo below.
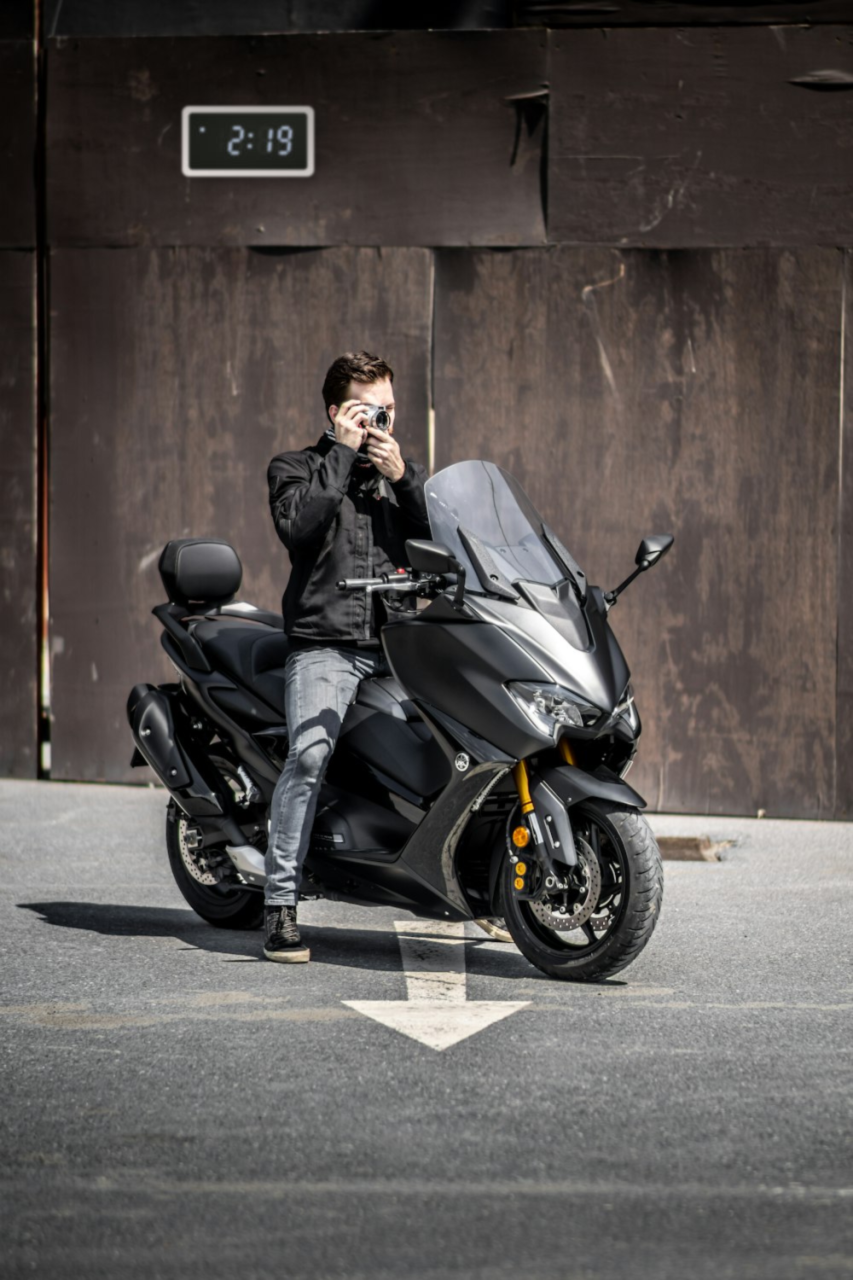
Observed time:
{"hour": 2, "minute": 19}
